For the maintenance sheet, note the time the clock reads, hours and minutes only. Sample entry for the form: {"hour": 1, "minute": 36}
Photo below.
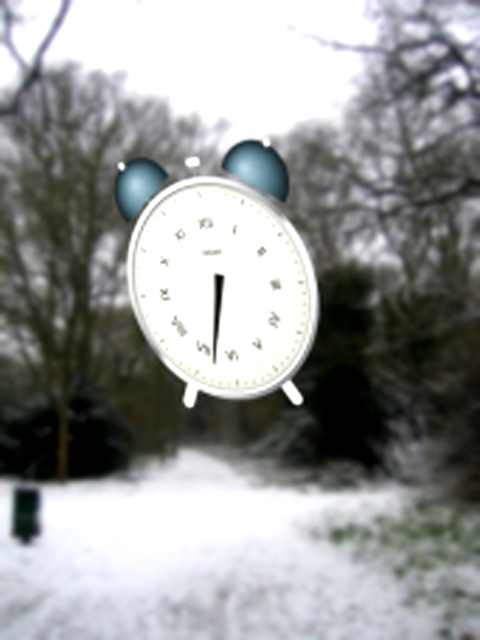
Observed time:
{"hour": 6, "minute": 33}
